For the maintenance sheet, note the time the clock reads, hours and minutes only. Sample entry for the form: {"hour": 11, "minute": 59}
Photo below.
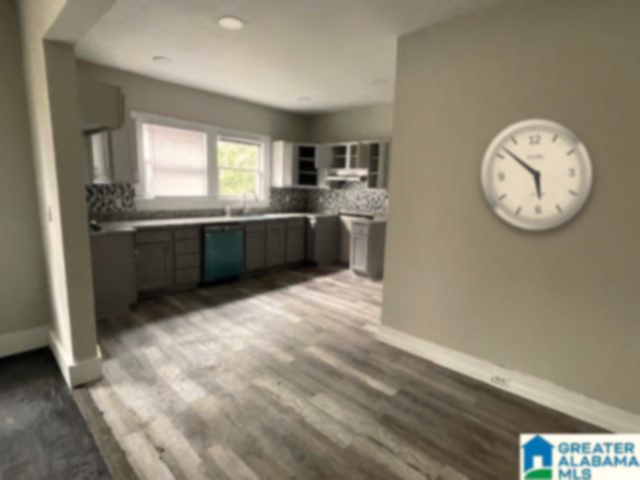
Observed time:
{"hour": 5, "minute": 52}
